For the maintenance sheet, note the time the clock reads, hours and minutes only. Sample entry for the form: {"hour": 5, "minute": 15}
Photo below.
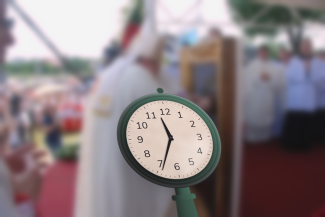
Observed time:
{"hour": 11, "minute": 34}
